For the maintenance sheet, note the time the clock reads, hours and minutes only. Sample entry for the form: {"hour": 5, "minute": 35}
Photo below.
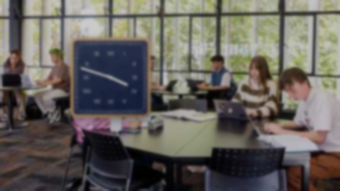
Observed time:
{"hour": 3, "minute": 48}
